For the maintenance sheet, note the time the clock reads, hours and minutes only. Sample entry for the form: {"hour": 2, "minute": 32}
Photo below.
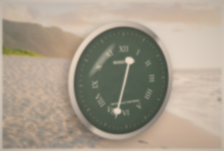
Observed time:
{"hour": 12, "minute": 33}
